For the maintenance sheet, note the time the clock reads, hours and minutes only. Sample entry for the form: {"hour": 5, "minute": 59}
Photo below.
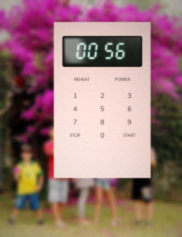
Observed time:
{"hour": 0, "minute": 56}
